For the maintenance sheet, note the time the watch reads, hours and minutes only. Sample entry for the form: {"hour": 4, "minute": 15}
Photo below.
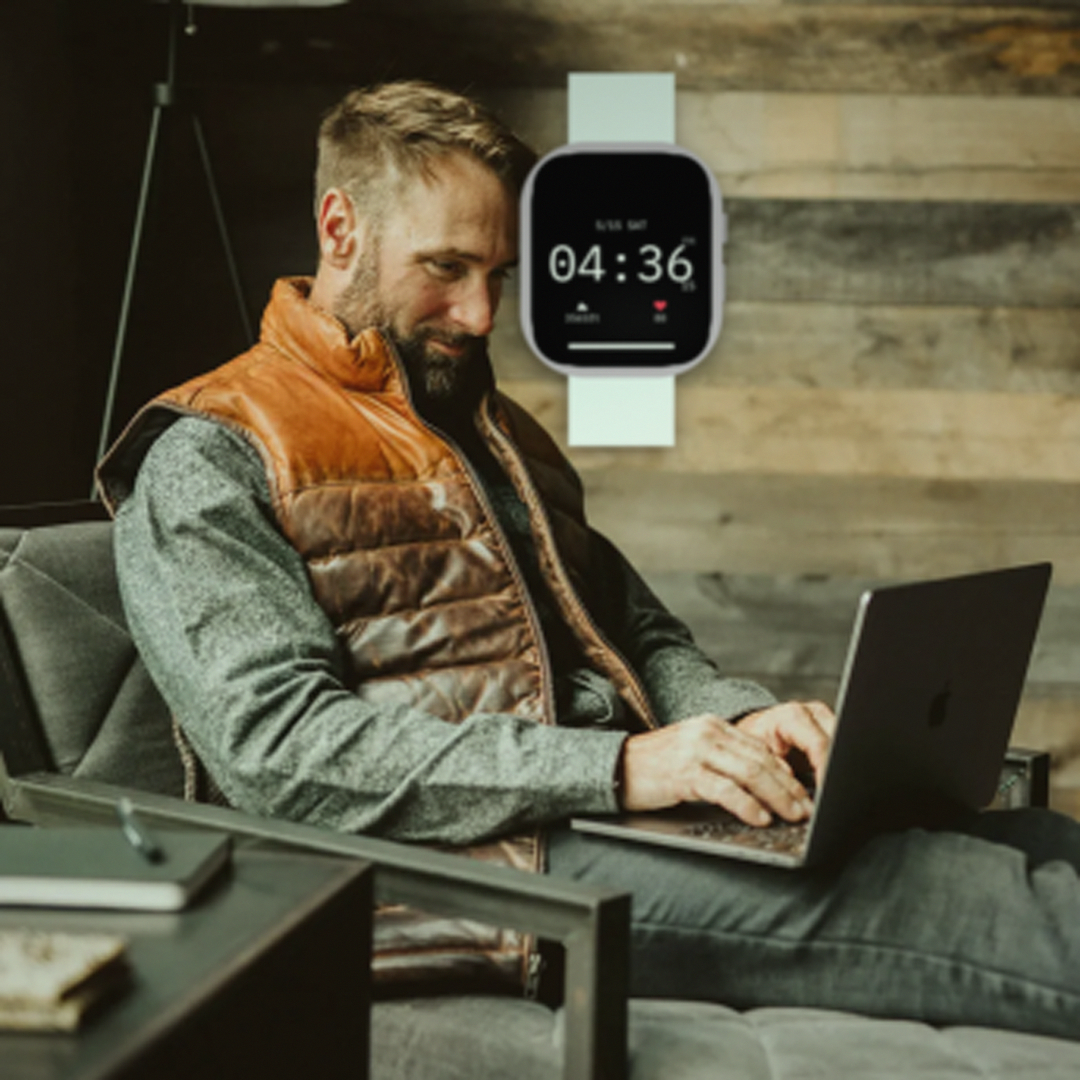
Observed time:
{"hour": 4, "minute": 36}
